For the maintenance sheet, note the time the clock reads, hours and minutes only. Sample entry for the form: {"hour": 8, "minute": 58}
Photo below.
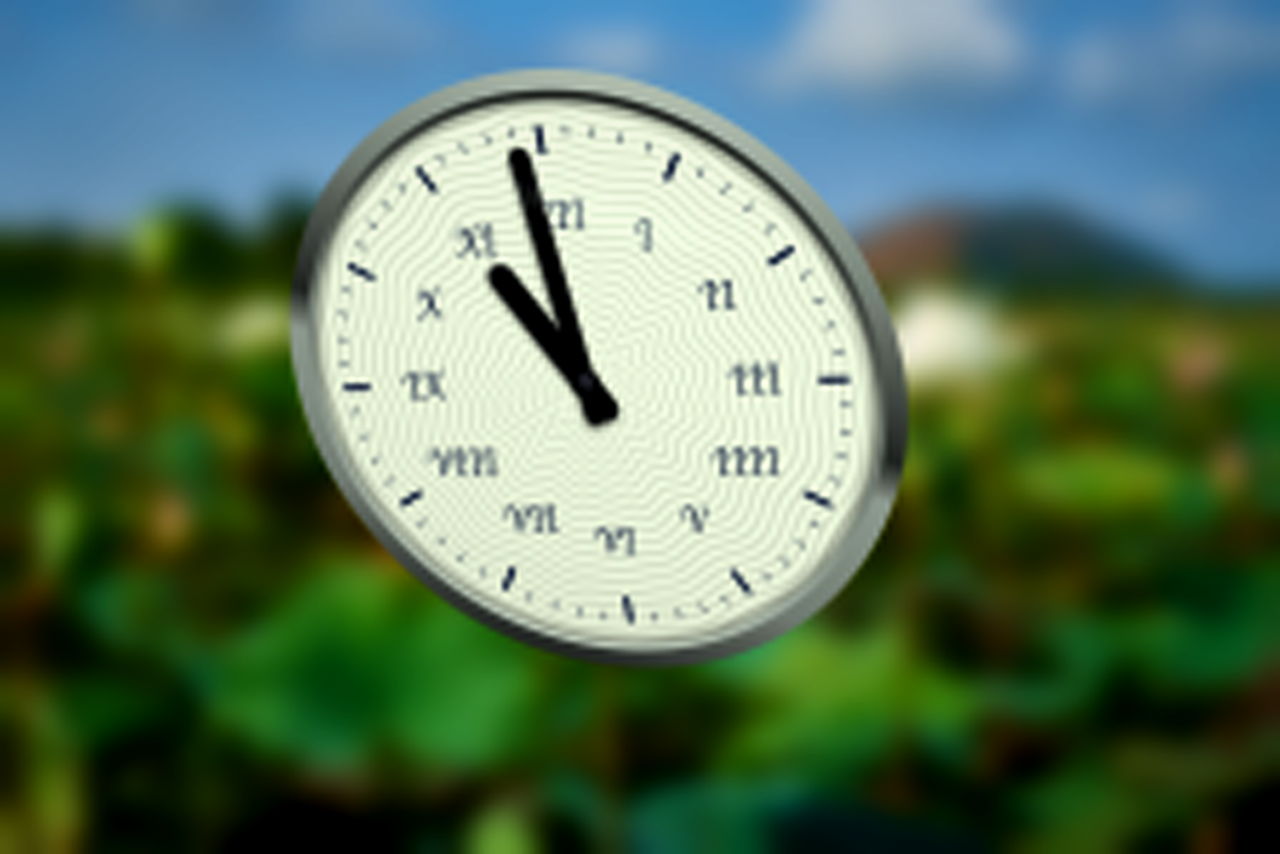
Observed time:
{"hour": 10, "minute": 59}
